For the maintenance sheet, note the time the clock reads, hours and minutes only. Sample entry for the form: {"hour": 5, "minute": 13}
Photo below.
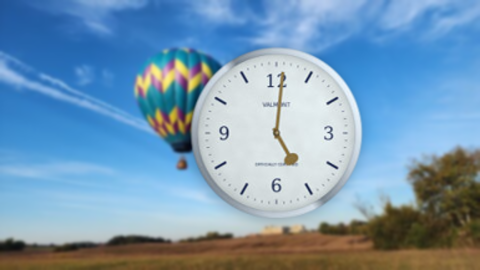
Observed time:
{"hour": 5, "minute": 1}
